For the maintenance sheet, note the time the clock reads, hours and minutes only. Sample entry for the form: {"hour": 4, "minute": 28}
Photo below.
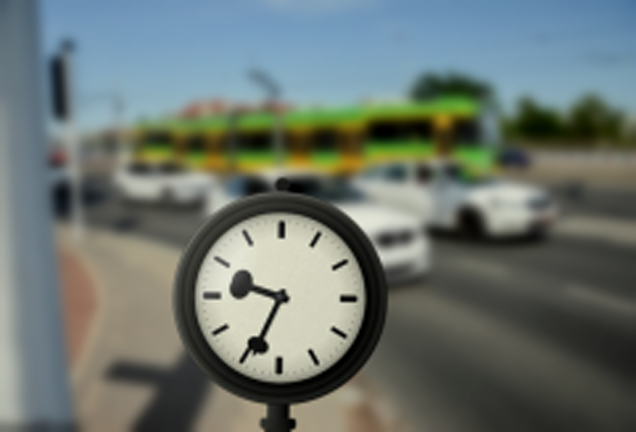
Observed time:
{"hour": 9, "minute": 34}
